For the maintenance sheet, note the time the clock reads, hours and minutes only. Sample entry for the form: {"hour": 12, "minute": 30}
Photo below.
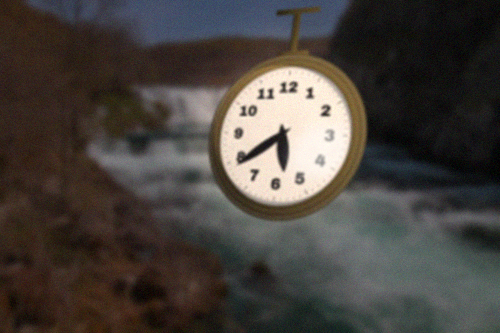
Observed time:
{"hour": 5, "minute": 39}
